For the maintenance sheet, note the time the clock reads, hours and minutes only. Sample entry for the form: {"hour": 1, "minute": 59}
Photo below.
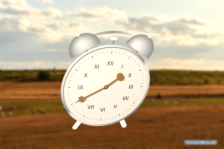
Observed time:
{"hour": 1, "minute": 40}
